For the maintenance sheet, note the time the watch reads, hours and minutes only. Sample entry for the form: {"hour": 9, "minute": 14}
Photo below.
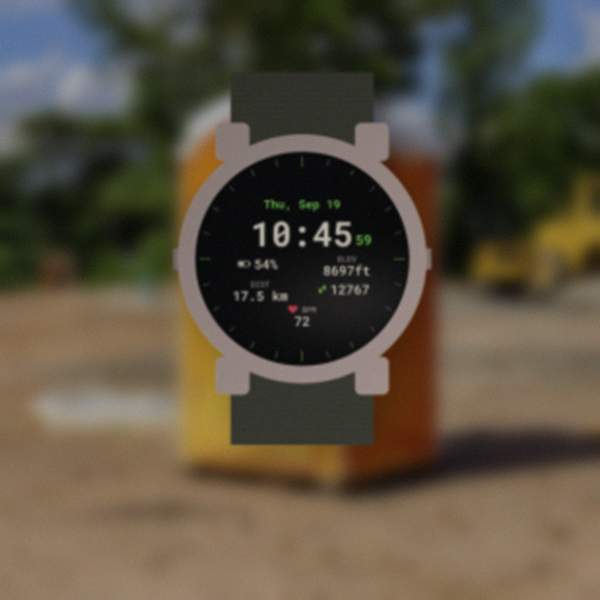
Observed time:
{"hour": 10, "minute": 45}
